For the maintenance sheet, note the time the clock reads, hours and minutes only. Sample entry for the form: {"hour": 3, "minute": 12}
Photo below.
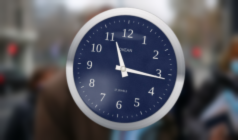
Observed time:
{"hour": 11, "minute": 16}
